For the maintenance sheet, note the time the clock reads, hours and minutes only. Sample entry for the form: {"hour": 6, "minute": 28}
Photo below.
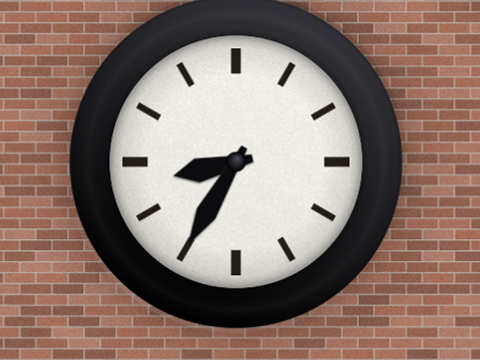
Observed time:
{"hour": 8, "minute": 35}
